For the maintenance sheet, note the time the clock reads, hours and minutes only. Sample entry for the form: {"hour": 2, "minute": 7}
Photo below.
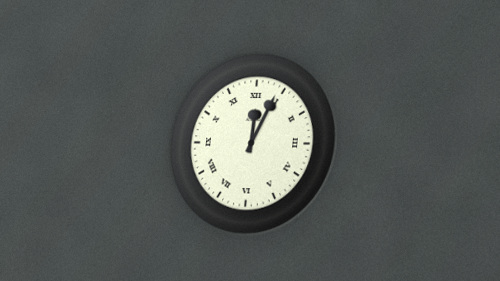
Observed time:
{"hour": 12, "minute": 4}
